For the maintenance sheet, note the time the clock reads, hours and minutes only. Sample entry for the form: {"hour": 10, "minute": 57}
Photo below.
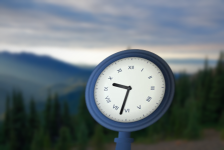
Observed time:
{"hour": 9, "minute": 32}
